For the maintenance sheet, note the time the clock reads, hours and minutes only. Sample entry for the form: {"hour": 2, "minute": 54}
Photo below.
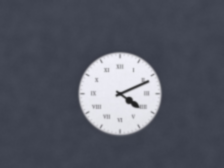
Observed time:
{"hour": 4, "minute": 11}
